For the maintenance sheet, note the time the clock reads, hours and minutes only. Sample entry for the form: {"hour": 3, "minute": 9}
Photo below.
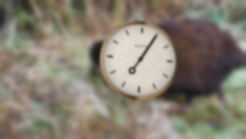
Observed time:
{"hour": 7, "minute": 5}
